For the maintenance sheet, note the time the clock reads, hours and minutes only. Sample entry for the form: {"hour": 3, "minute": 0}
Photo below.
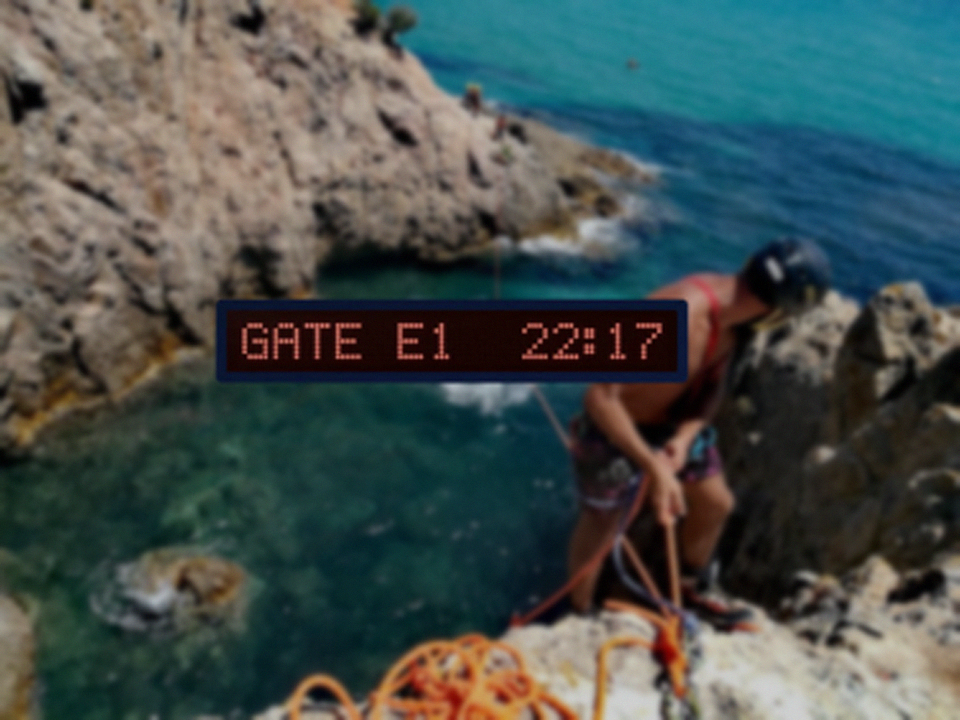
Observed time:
{"hour": 22, "minute": 17}
